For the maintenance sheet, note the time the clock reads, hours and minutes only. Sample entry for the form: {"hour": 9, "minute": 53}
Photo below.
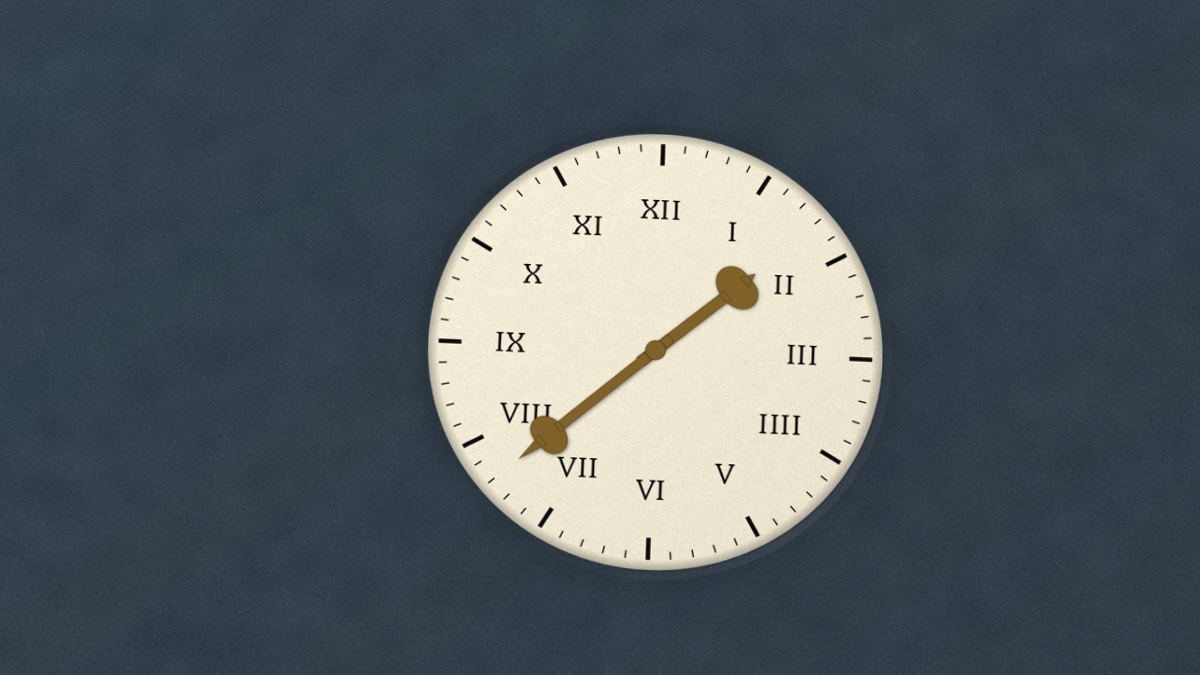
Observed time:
{"hour": 1, "minute": 38}
